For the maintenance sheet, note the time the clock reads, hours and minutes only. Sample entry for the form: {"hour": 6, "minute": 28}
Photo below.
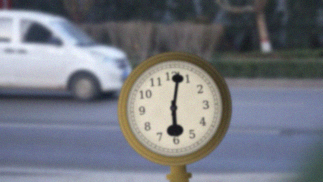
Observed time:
{"hour": 6, "minute": 2}
